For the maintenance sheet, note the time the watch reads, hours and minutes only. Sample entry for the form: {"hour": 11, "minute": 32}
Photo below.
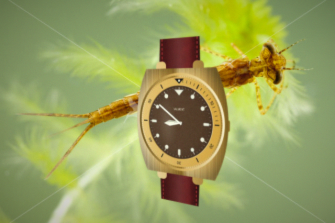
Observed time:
{"hour": 8, "minute": 51}
